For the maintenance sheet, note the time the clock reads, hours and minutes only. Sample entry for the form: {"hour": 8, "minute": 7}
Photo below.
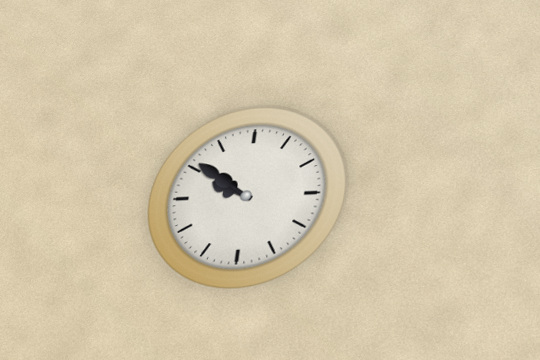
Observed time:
{"hour": 9, "minute": 51}
